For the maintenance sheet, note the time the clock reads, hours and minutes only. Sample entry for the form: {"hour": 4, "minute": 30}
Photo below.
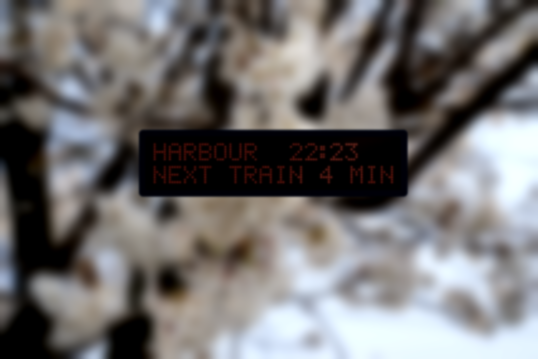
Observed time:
{"hour": 22, "minute": 23}
